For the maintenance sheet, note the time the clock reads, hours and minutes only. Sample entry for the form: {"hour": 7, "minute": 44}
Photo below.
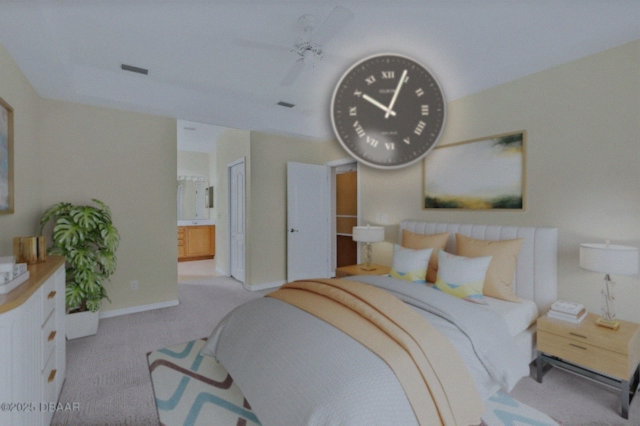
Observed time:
{"hour": 10, "minute": 4}
